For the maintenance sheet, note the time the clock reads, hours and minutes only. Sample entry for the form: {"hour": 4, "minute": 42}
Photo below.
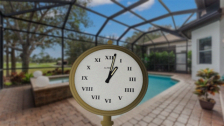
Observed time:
{"hour": 1, "minute": 2}
